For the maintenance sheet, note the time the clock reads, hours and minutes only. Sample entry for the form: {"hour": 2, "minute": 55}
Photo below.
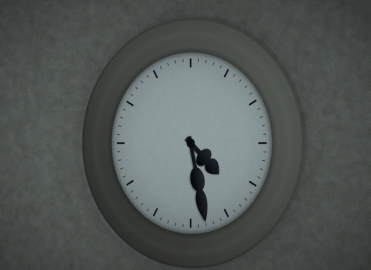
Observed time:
{"hour": 4, "minute": 28}
